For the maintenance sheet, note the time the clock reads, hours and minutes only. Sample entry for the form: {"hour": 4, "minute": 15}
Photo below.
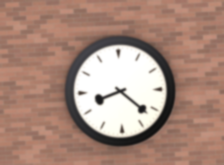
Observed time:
{"hour": 8, "minute": 22}
